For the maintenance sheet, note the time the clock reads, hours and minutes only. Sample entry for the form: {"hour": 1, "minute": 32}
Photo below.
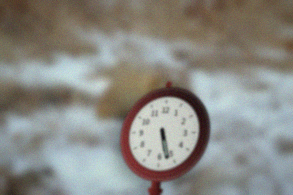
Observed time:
{"hour": 5, "minute": 27}
